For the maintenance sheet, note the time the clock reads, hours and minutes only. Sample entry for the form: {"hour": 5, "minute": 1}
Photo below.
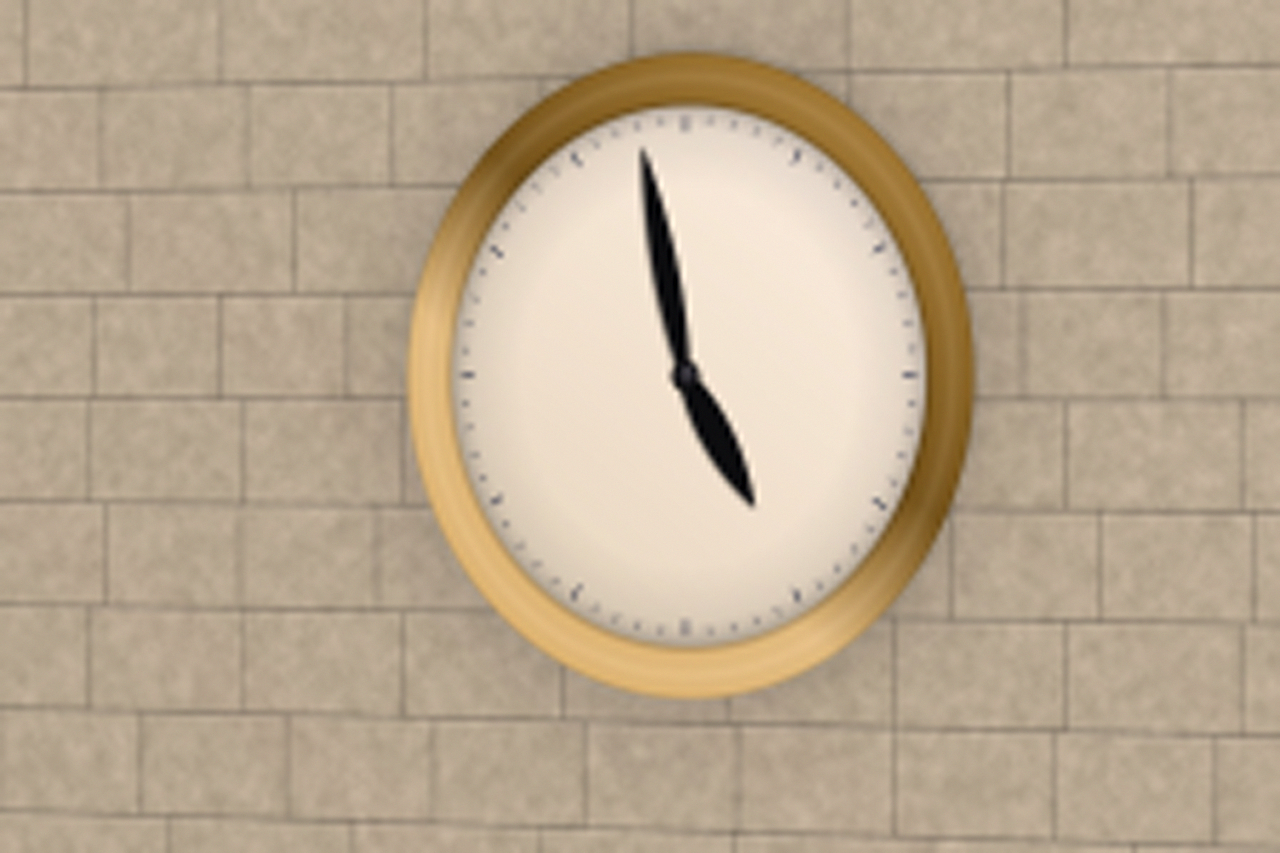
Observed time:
{"hour": 4, "minute": 58}
